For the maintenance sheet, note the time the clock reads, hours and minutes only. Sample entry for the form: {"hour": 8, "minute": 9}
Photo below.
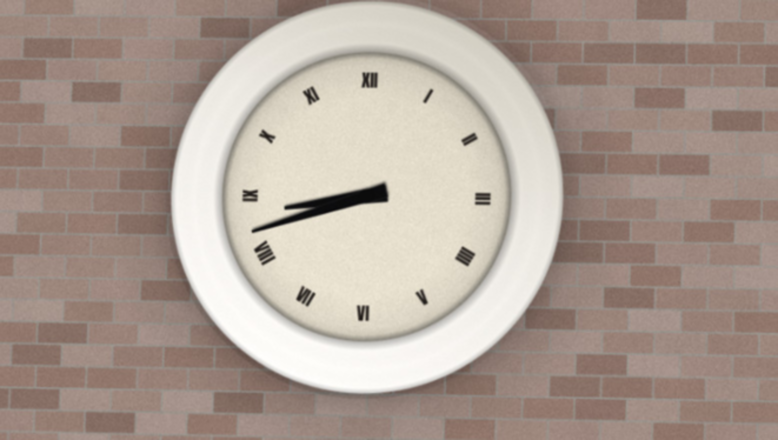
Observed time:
{"hour": 8, "minute": 42}
